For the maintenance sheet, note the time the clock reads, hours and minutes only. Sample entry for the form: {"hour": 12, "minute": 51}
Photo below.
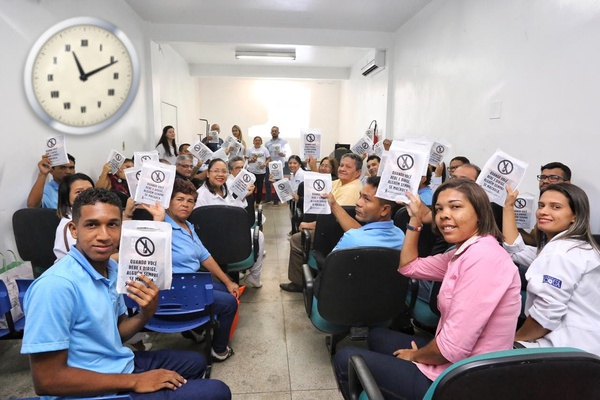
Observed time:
{"hour": 11, "minute": 11}
